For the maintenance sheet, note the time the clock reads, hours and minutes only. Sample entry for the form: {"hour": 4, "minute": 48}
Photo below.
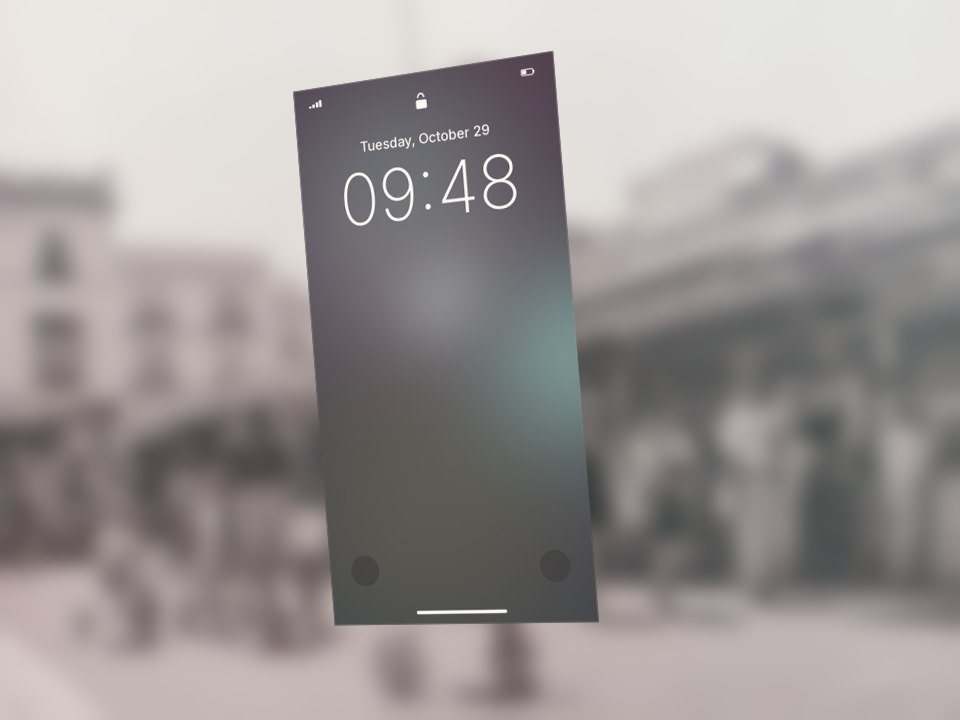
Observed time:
{"hour": 9, "minute": 48}
